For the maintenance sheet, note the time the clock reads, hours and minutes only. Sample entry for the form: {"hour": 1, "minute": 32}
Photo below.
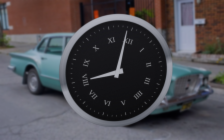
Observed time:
{"hour": 7, "minute": 59}
